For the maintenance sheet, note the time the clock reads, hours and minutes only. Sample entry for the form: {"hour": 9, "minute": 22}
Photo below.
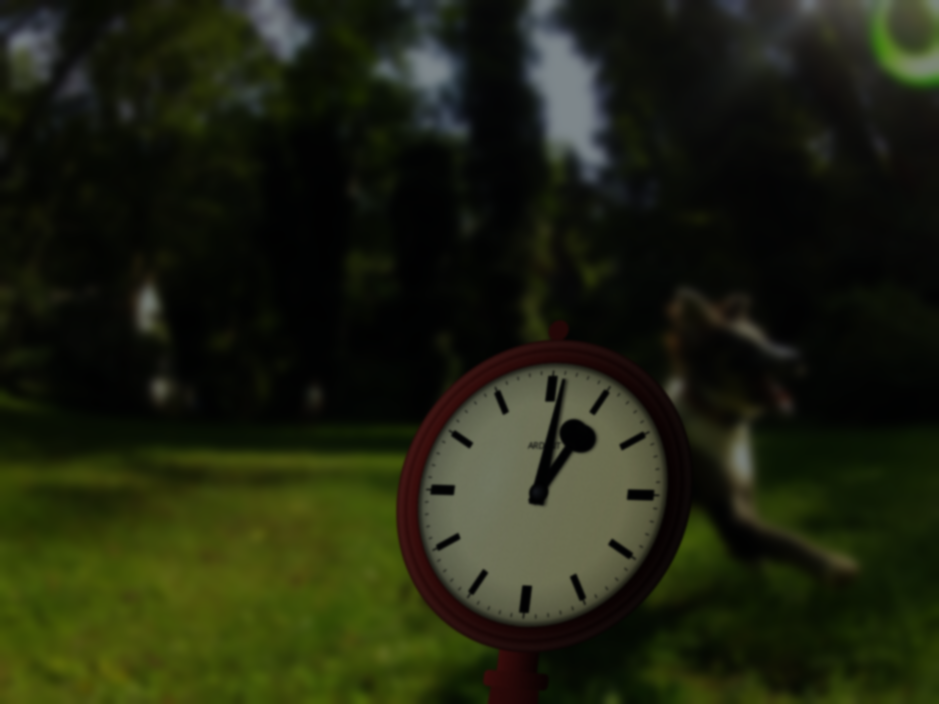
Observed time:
{"hour": 1, "minute": 1}
